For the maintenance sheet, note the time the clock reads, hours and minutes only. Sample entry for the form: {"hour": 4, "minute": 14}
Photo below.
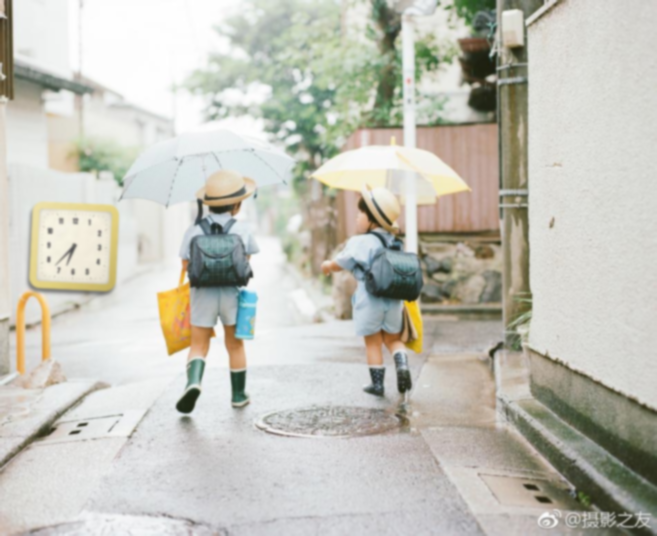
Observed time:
{"hour": 6, "minute": 37}
